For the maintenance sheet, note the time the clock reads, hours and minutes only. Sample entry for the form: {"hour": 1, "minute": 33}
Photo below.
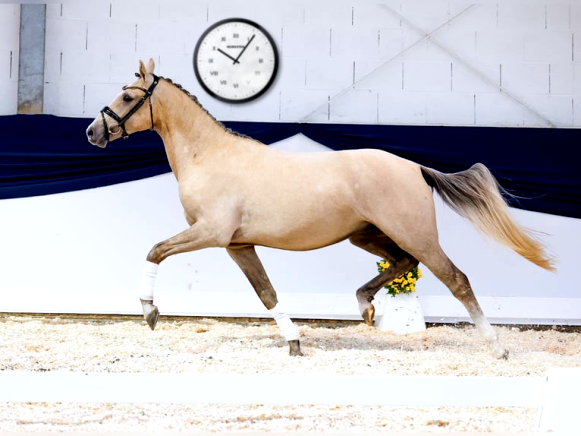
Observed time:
{"hour": 10, "minute": 6}
